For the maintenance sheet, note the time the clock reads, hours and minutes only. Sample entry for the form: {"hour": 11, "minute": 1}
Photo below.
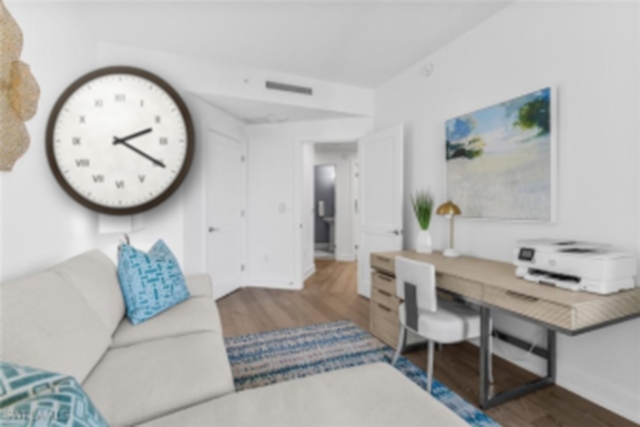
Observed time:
{"hour": 2, "minute": 20}
